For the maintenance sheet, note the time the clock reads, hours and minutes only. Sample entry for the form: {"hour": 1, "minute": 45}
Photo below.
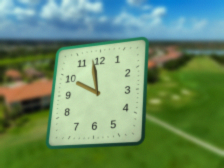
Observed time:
{"hour": 9, "minute": 58}
